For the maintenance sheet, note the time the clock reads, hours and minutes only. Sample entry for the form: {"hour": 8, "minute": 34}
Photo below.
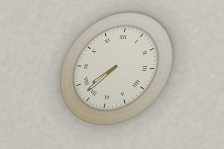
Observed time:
{"hour": 7, "minute": 37}
